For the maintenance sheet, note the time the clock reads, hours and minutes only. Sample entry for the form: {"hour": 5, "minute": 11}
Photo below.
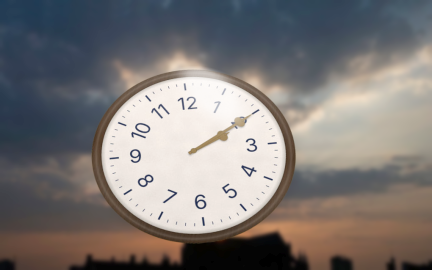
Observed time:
{"hour": 2, "minute": 10}
